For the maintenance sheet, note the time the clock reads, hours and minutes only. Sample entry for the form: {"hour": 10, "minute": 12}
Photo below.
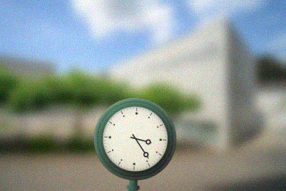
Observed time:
{"hour": 3, "minute": 24}
